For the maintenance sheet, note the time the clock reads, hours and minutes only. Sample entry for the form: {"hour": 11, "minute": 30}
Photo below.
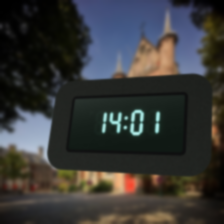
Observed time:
{"hour": 14, "minute": 1}
